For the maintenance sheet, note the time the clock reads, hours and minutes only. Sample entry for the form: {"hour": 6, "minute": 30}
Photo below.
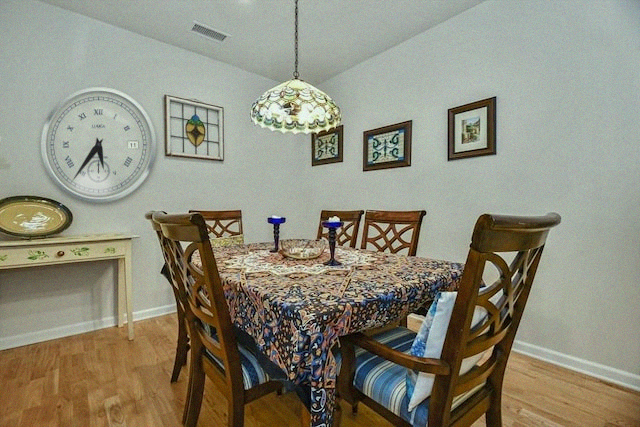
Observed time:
{"hour": 5, "minute": 36}
